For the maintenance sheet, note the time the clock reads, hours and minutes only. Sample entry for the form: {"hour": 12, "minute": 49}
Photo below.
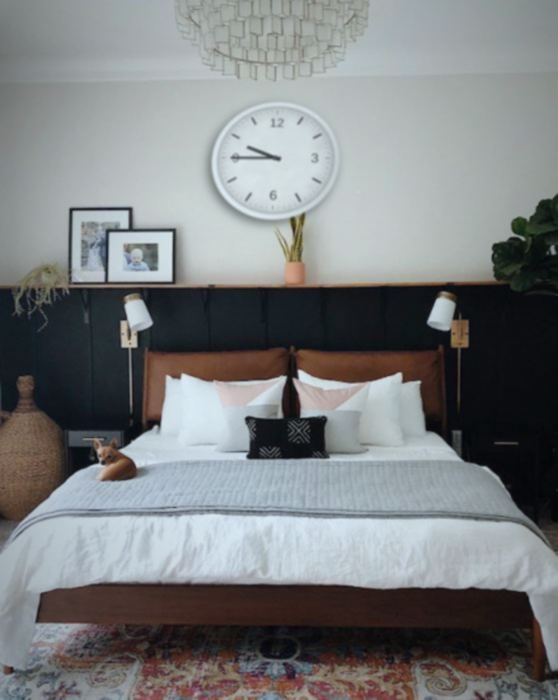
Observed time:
{"hour": 9, "minute": 45}
